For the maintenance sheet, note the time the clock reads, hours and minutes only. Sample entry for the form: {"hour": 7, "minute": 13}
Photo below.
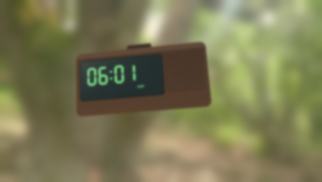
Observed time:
{"hour": 6, "minute": 1}
